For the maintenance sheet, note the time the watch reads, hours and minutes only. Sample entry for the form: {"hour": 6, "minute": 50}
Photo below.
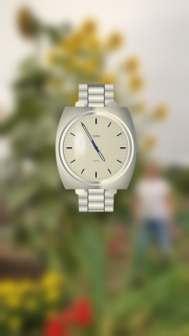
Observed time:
{"hour": 4, "minute": 55}
